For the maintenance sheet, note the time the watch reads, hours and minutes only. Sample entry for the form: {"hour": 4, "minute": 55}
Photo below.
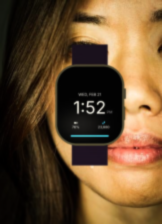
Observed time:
{"hour": 1, "minute": 52}
